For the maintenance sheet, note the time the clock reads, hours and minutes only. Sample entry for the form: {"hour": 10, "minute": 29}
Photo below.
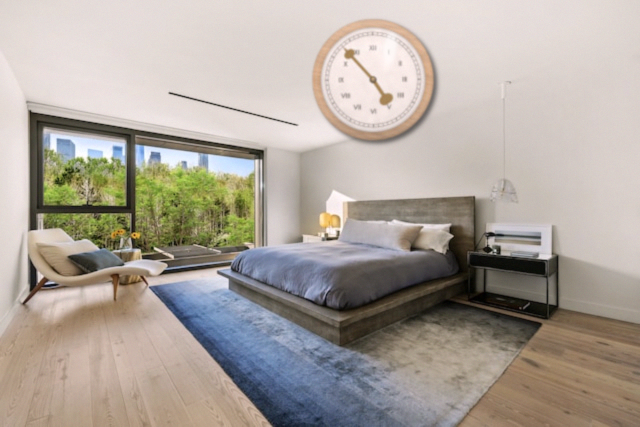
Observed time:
{"hour": 4, "minute": 53}
